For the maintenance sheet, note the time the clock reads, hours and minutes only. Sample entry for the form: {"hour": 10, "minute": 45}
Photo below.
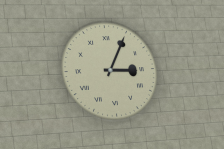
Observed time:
{"hour": 3, "minute": 5}
